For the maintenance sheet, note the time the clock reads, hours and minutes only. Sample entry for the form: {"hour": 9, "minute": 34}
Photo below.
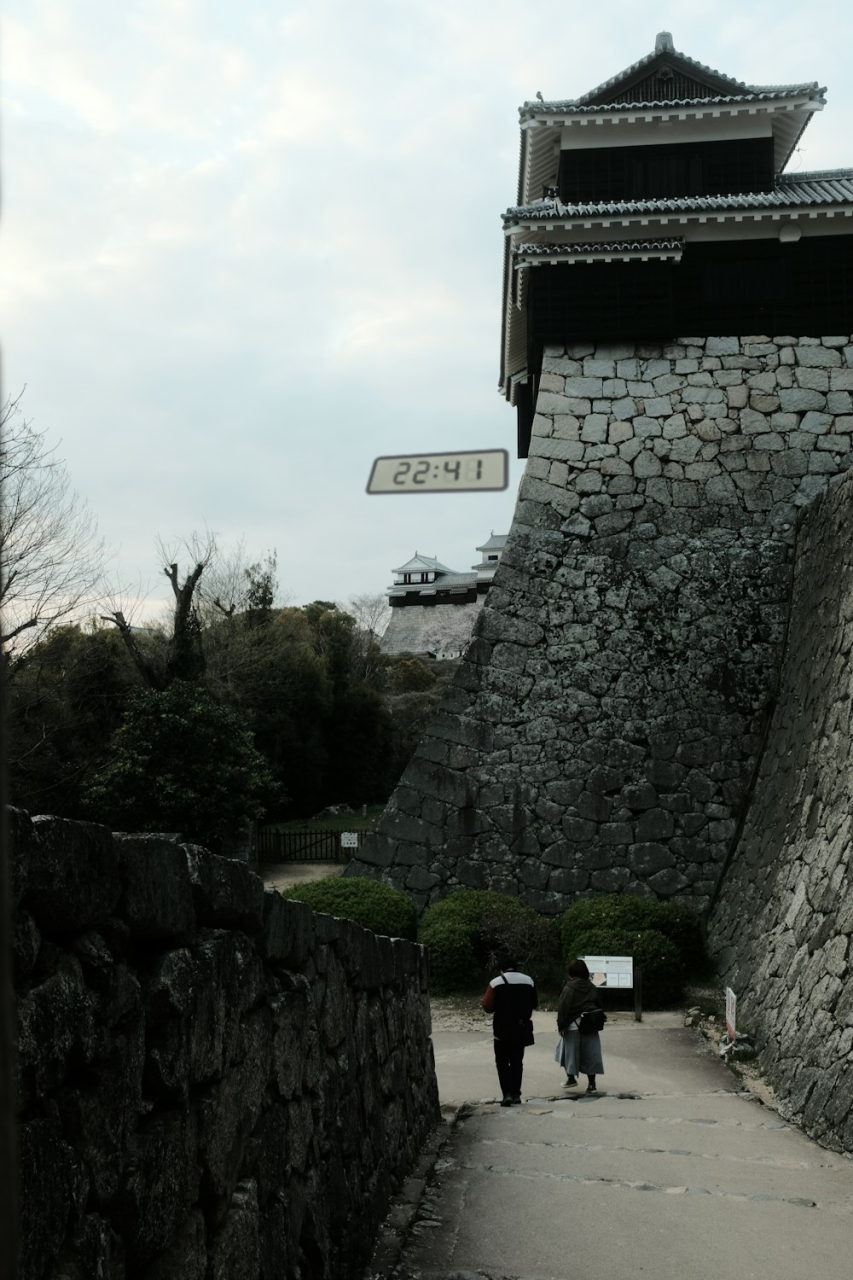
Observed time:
{"hour": 22, "minute": 41}
